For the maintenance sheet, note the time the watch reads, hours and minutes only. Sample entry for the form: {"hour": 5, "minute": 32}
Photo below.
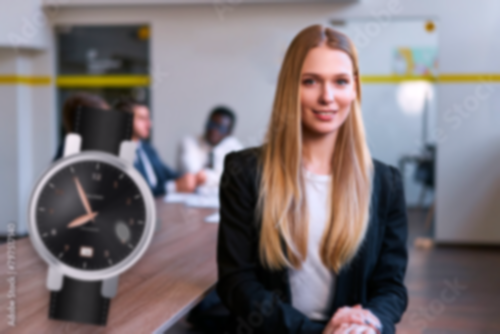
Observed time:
{"hour": 7, "minute": 55}
